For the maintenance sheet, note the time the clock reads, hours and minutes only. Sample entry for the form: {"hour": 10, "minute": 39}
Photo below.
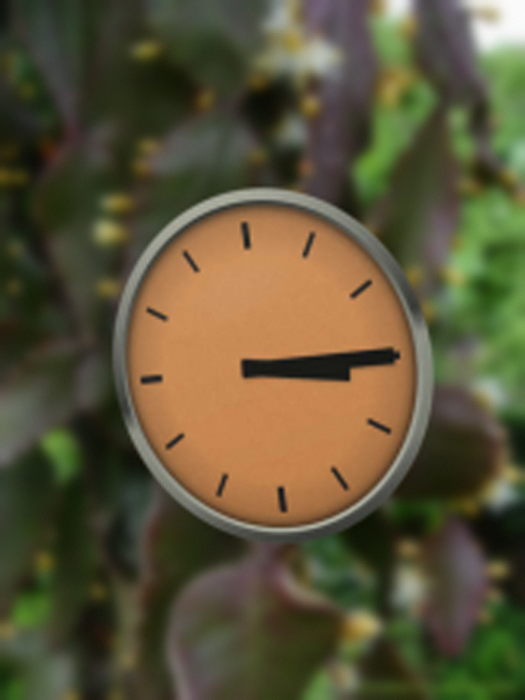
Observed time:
{"hour": 3, "minute": 15}
